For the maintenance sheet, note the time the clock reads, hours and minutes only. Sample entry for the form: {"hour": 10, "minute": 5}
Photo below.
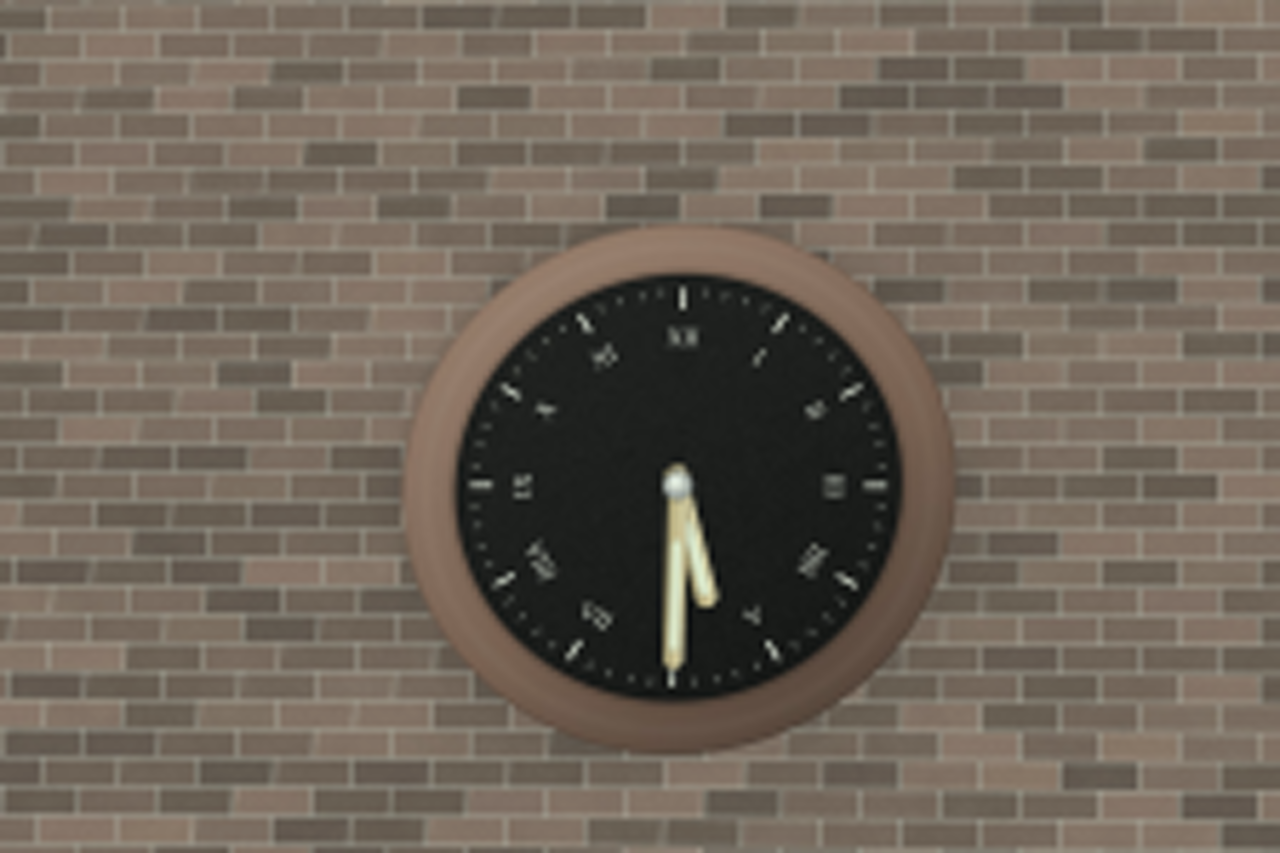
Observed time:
{"hour": 5, "minute": 30}
